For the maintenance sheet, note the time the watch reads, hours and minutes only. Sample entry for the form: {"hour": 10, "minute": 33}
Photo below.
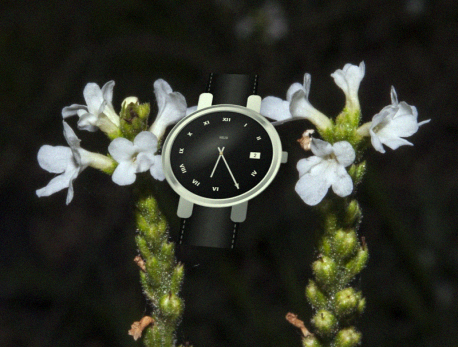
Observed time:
{"hour": 6, "minute": 25}
